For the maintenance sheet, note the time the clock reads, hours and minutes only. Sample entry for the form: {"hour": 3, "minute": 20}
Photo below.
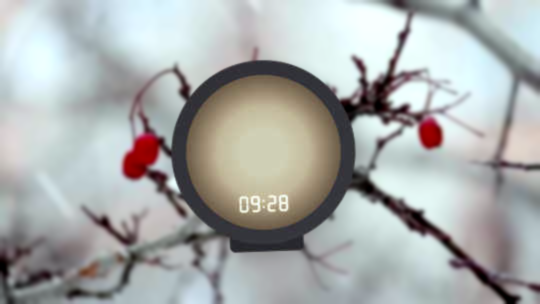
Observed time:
{"hour": 9, "minute": 28}
